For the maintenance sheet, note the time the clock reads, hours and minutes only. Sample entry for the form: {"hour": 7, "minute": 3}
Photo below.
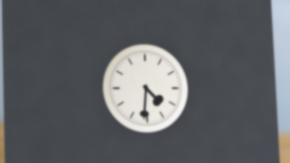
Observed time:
{"hour": 4, "minute": 31}
